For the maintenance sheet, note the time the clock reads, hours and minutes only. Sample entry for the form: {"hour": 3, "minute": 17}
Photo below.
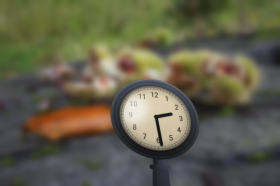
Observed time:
{"hour": 2, "minute": 29}
